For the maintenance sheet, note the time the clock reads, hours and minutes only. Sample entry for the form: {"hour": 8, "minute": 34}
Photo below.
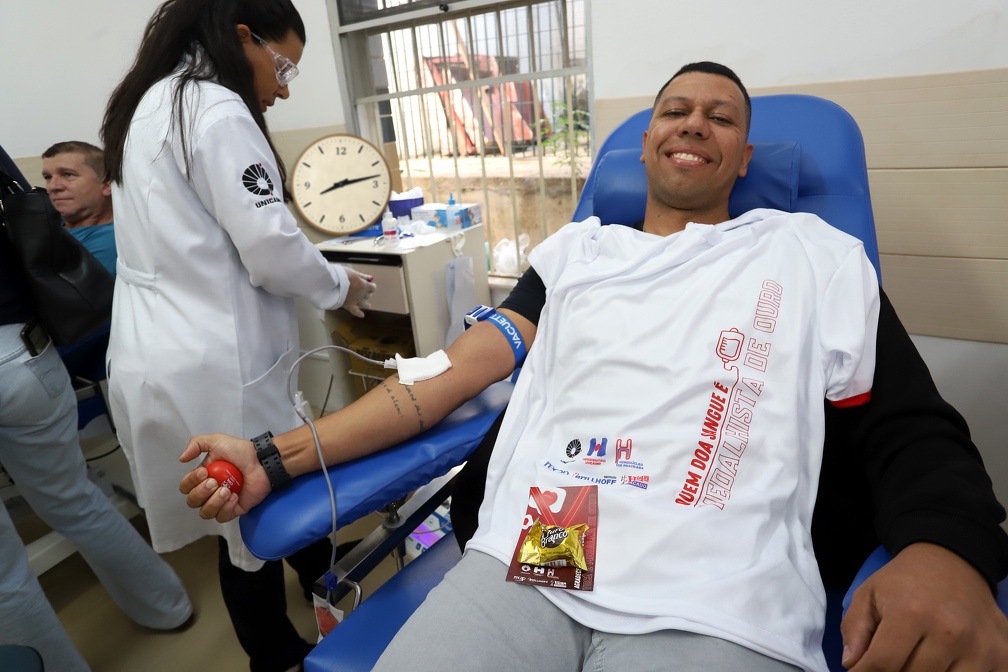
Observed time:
{"hour": 8, "minute": 13}
